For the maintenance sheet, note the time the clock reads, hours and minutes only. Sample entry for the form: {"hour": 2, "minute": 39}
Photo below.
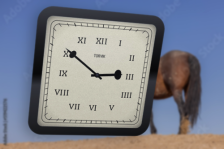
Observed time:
{"hour": 2, "minute": 51}
